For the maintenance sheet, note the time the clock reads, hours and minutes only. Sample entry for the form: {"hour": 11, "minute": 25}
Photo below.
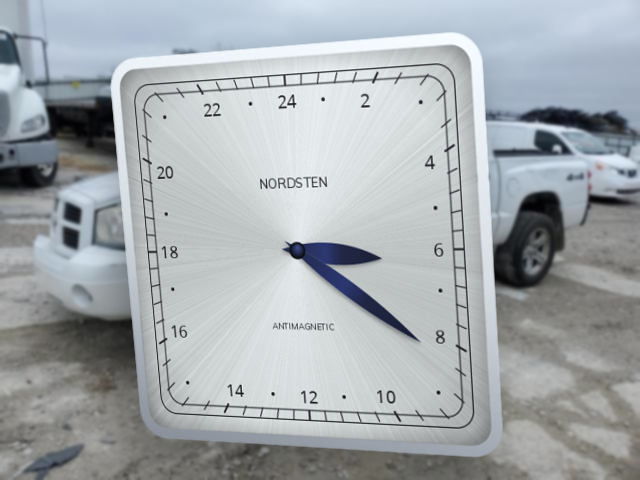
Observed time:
{"hour": 6, "minute": 21}
